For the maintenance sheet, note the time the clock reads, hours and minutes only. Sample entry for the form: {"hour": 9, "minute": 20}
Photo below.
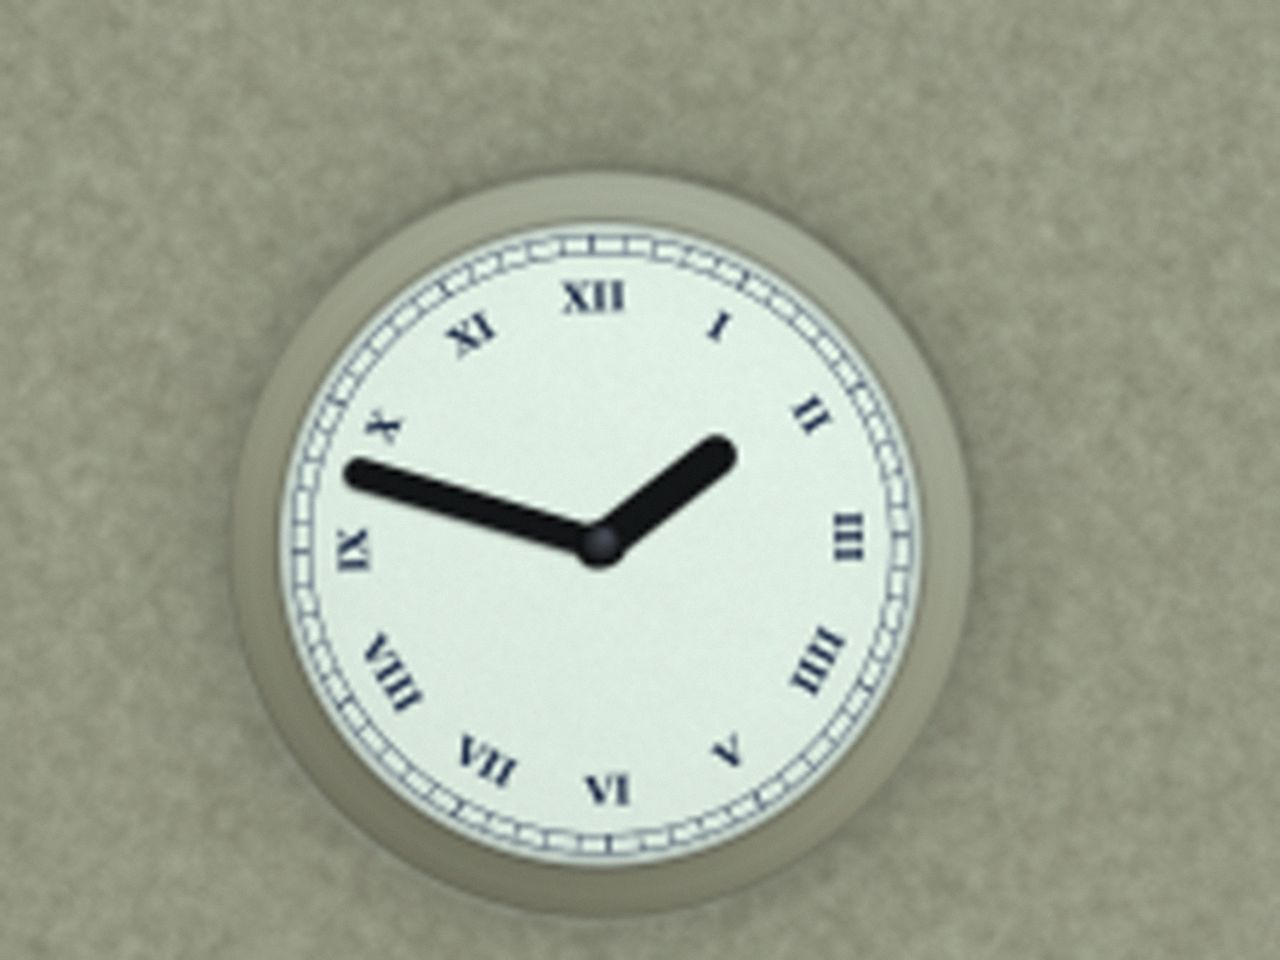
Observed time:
{"hour": 1, "minute": 48}
